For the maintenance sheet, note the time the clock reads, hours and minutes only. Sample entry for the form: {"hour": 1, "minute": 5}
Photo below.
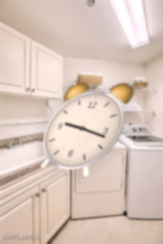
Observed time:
{"hour": 9, "minute": 17}
